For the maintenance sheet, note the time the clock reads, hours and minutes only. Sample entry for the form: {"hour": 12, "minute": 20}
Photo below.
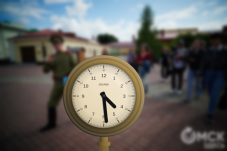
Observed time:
{"hour": 4, "minute": 29}
